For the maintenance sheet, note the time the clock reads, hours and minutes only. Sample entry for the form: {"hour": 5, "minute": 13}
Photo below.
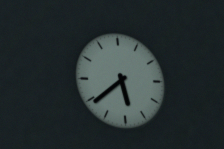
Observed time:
{"hour": 5, "minute": 39}
